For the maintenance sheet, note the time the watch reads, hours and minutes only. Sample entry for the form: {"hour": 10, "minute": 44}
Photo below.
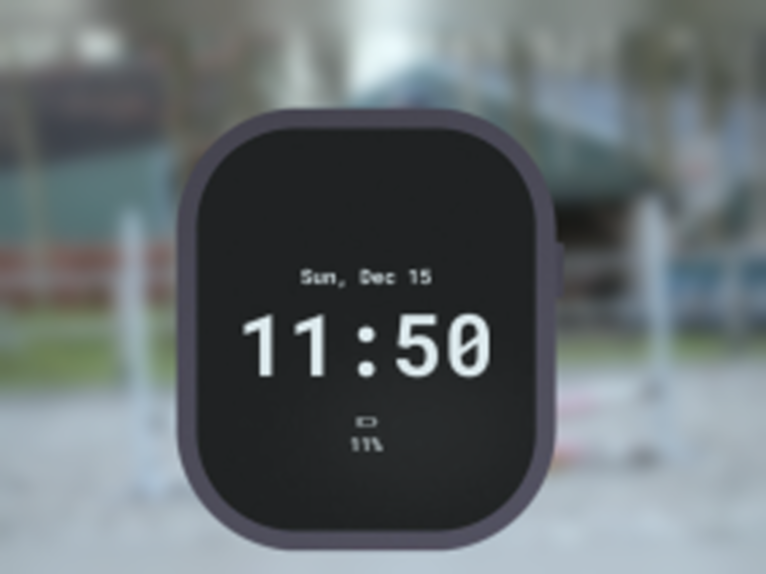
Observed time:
{"hour": 11, "minute": 50}
